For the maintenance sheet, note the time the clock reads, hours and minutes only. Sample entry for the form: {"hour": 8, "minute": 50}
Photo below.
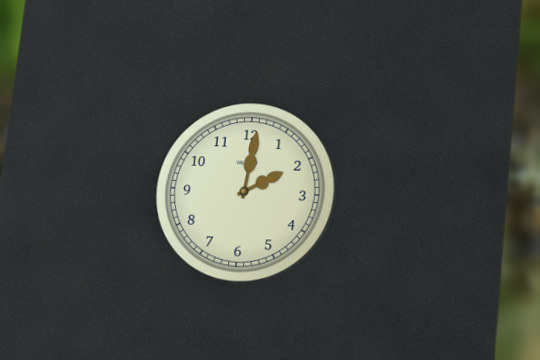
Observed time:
{"hour": 2, "minute": 1}
